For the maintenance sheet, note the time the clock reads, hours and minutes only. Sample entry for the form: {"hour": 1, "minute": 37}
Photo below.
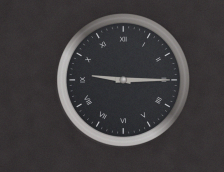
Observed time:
{"hour": 9, "minute": 15}
